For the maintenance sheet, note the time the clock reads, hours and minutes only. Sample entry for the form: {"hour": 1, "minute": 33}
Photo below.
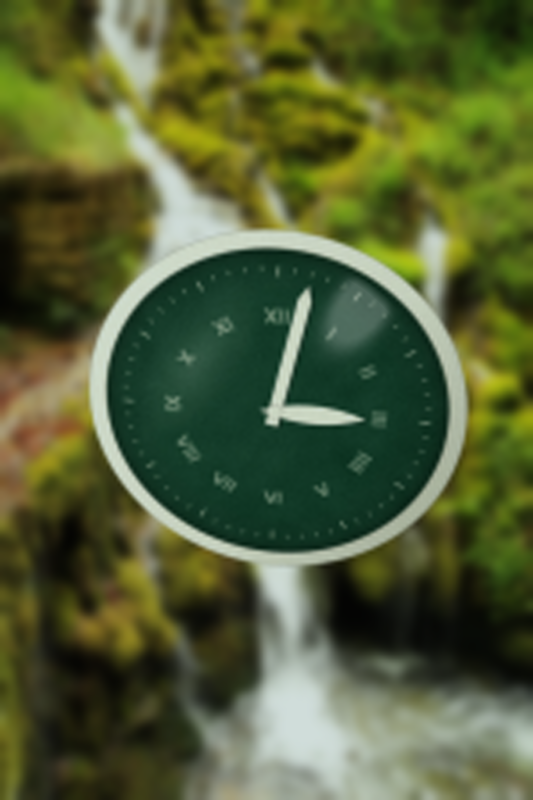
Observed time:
{"hour": 3, "minute": 2}
